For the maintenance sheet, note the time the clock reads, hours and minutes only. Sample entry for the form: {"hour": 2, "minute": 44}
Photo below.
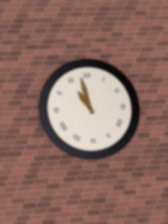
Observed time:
{"hour": 10, "minute": 58}
